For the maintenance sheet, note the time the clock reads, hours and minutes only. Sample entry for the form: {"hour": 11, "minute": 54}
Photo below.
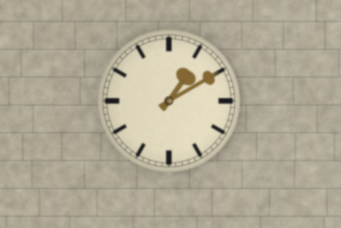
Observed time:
{"hour": 1, "minute": 10}
